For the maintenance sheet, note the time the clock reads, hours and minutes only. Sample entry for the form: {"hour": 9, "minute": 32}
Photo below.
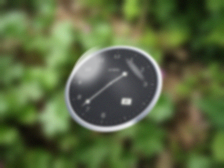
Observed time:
{"hour": 1, "minute": 37}
